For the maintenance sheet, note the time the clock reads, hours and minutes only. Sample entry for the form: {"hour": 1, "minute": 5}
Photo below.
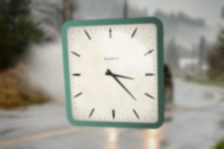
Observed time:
{"hour": 3, "minute": 23}
